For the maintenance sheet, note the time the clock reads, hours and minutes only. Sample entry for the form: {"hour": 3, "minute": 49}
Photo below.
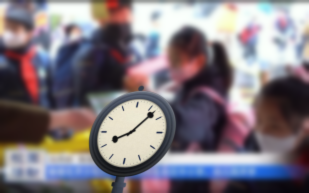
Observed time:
{"hour": 8, "minute": 7}
